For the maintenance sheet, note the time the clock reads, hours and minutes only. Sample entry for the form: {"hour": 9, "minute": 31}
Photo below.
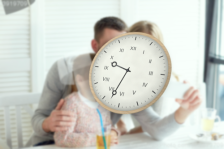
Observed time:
{"hour": 9, "minute": 33}
